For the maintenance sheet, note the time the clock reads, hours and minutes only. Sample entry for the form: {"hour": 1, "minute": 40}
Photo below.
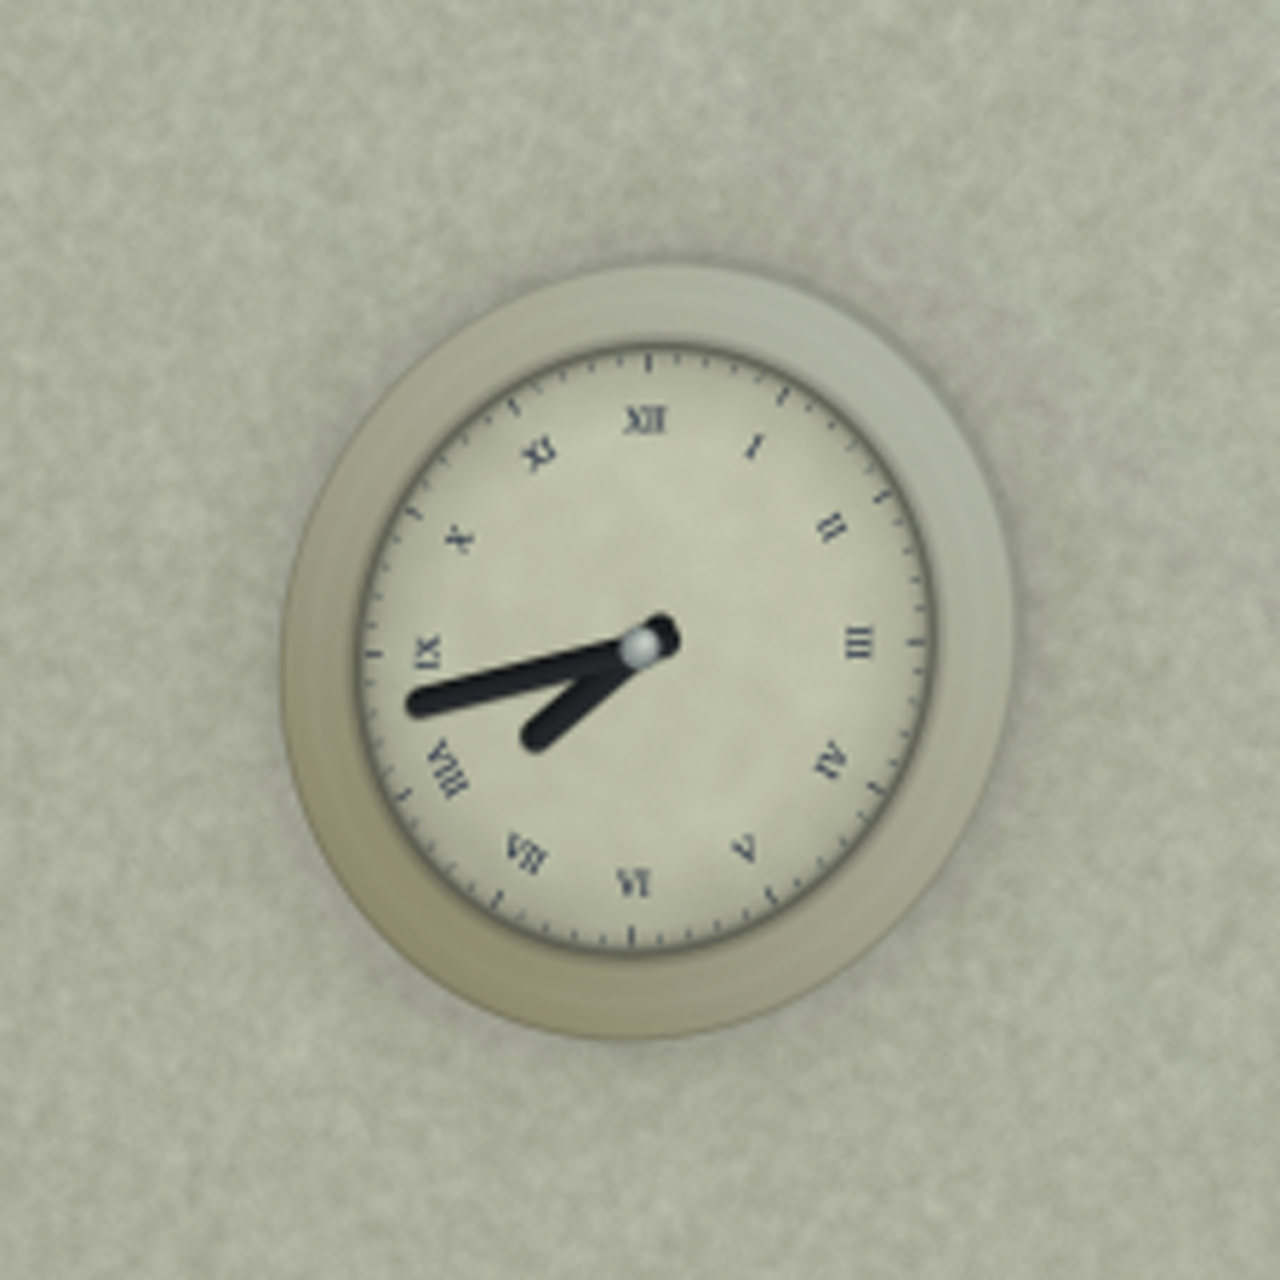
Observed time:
{"hour": 7, "minute": 43}
